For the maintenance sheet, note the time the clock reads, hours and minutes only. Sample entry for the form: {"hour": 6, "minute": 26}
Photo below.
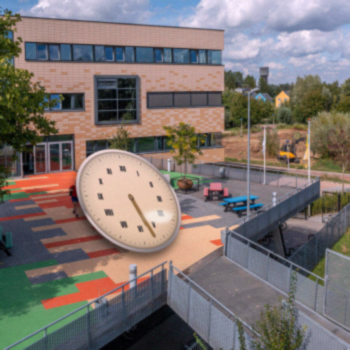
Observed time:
{"hour": 5, "minute": 27}
